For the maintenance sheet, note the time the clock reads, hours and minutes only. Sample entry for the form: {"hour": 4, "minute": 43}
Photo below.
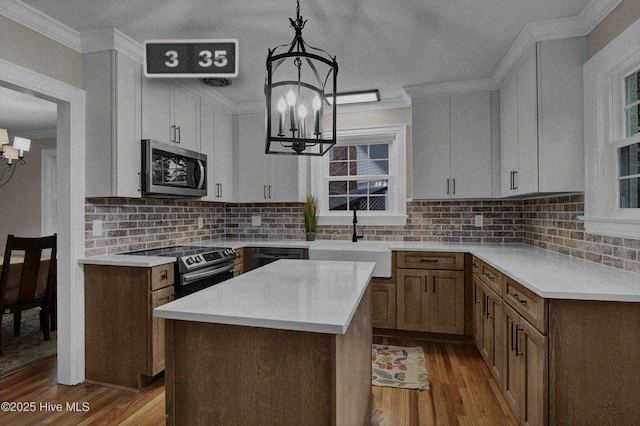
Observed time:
{"hour": 3, "minute": 35}
